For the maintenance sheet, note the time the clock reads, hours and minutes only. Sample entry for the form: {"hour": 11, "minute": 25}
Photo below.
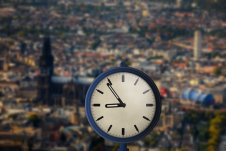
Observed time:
{"hour": 8, "minute": 54}
